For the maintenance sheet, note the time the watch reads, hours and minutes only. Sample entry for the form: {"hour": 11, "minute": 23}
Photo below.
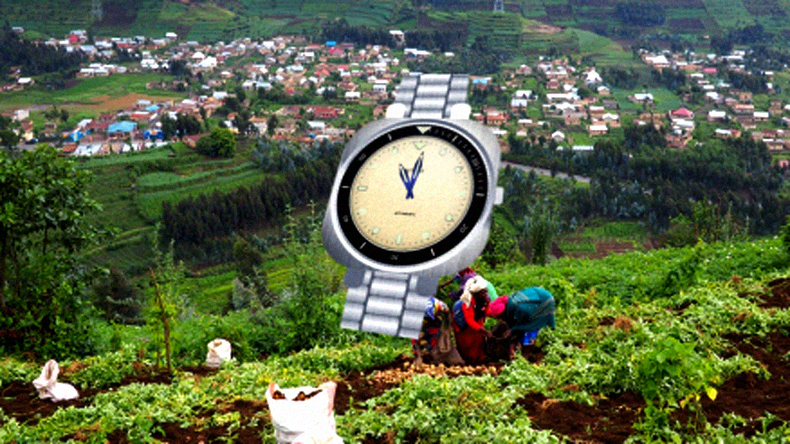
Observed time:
{"hour": 11, "minute": 1}
